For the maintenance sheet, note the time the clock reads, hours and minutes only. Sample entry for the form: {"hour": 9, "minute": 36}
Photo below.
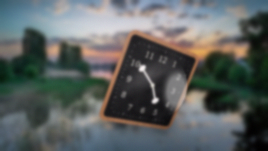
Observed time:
{"hour": 4, "minute": 51}
